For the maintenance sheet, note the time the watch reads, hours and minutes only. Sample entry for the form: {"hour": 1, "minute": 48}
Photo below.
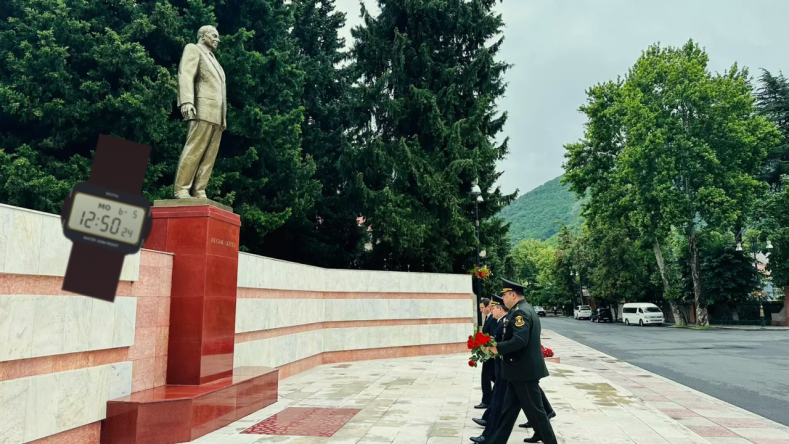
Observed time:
{"hour": 12, "minute": 50}
